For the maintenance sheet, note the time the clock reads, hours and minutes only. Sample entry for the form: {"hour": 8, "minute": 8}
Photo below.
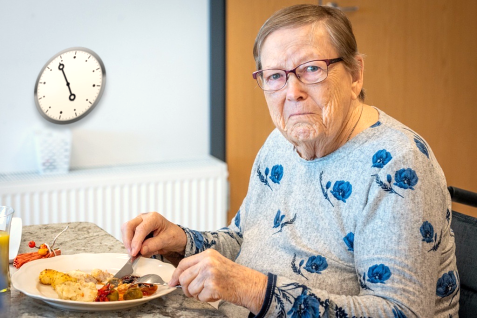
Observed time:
{"hour": 4, "minute": 54}
